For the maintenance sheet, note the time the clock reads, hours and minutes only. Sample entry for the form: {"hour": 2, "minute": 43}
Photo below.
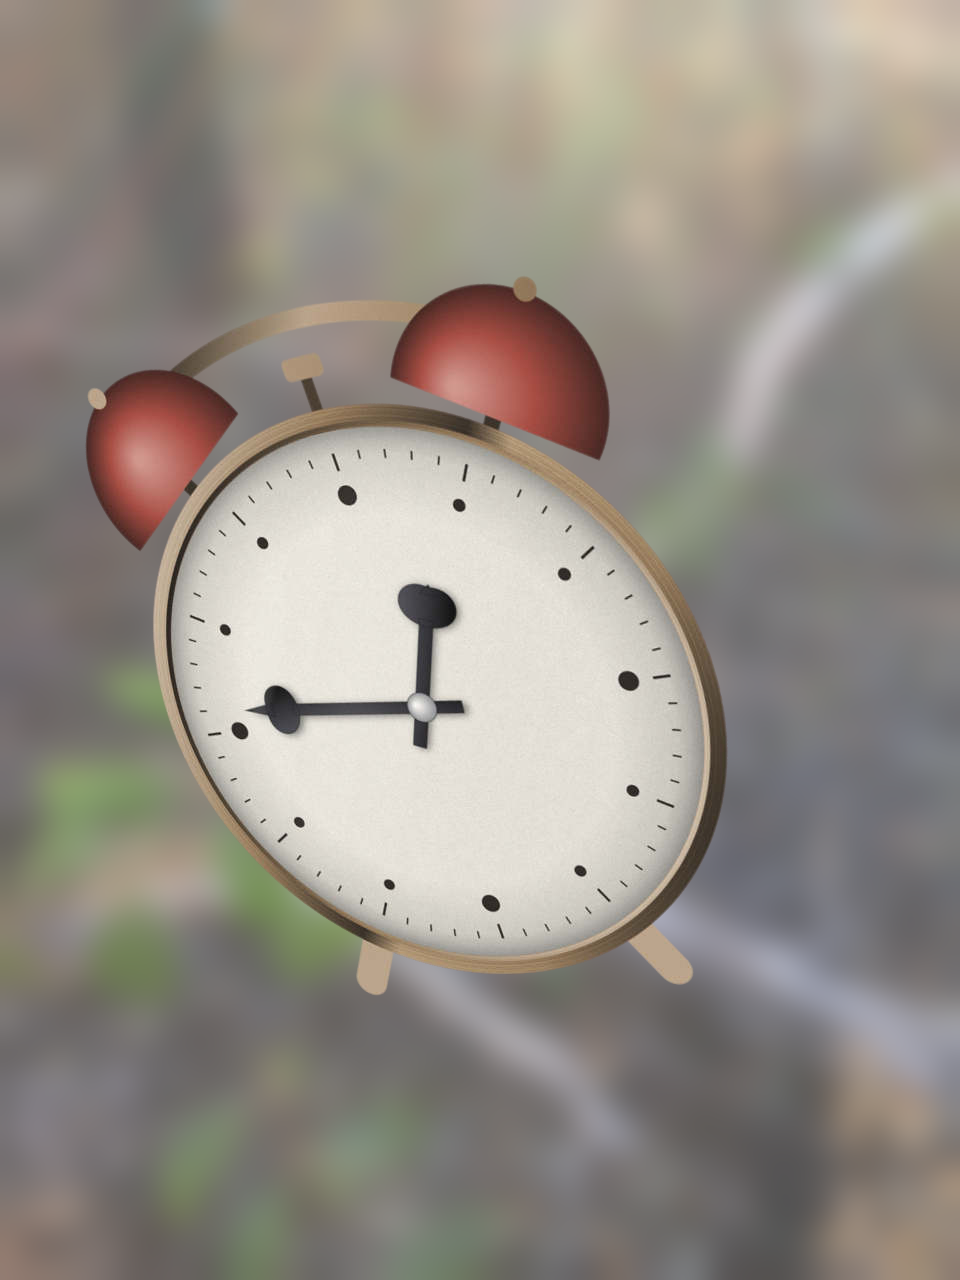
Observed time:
{"hour": 12, "minute": 46}
